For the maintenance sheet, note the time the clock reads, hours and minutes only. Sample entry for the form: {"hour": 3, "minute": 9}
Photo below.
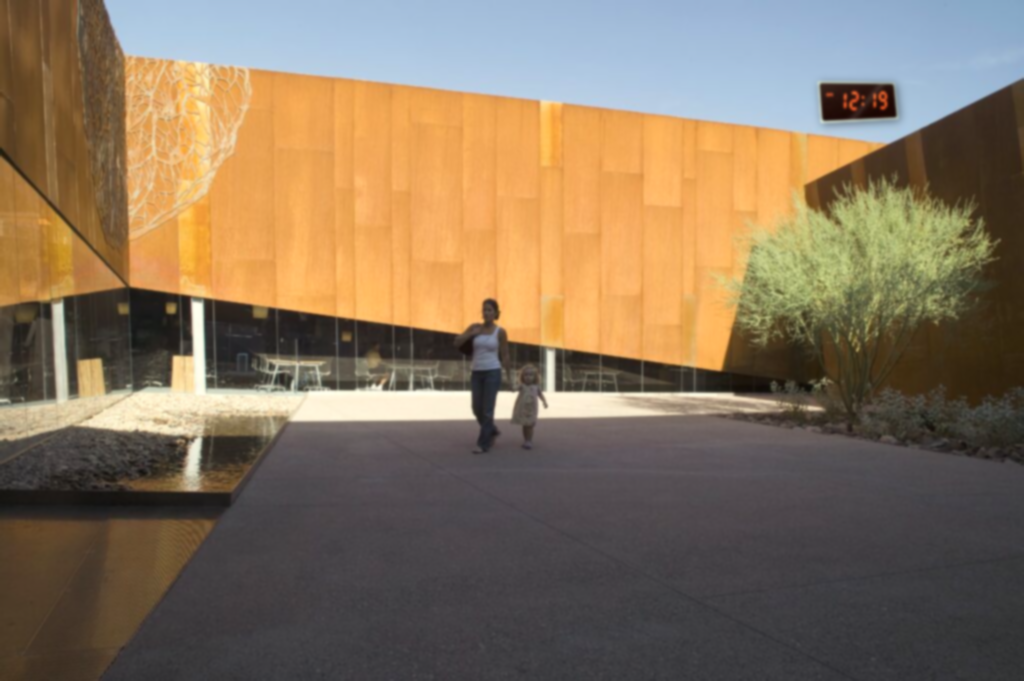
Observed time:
{"hour": 12, "minute": 19}
